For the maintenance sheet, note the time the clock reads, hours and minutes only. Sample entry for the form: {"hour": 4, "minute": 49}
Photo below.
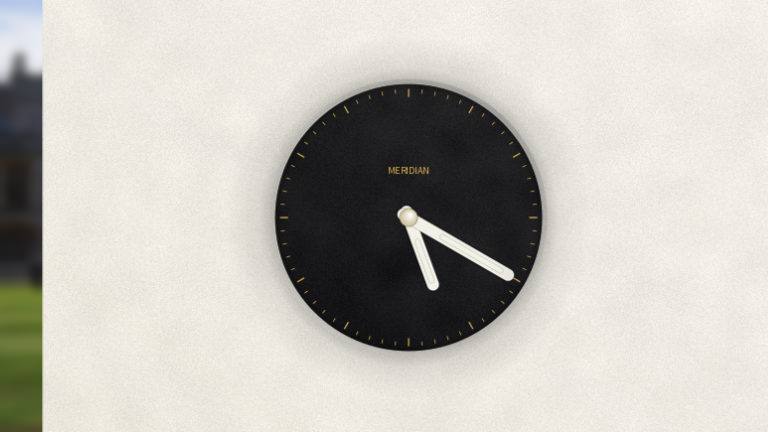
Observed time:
{"hour": 5, "minute": 20}
